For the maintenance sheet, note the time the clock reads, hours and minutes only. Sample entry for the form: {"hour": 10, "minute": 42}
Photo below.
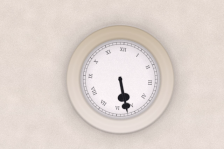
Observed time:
{"hour": 5, "minute": 27}
